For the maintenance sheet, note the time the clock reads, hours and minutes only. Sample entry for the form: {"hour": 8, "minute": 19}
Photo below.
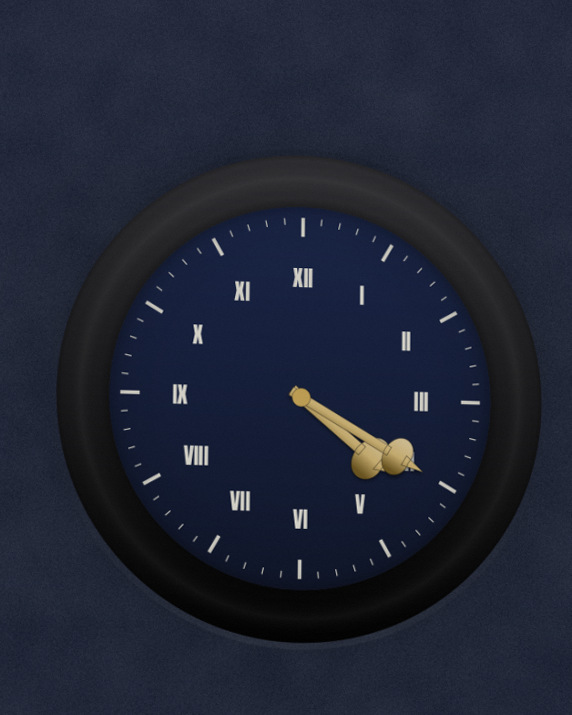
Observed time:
{"hour": 4, "minute": 20}
